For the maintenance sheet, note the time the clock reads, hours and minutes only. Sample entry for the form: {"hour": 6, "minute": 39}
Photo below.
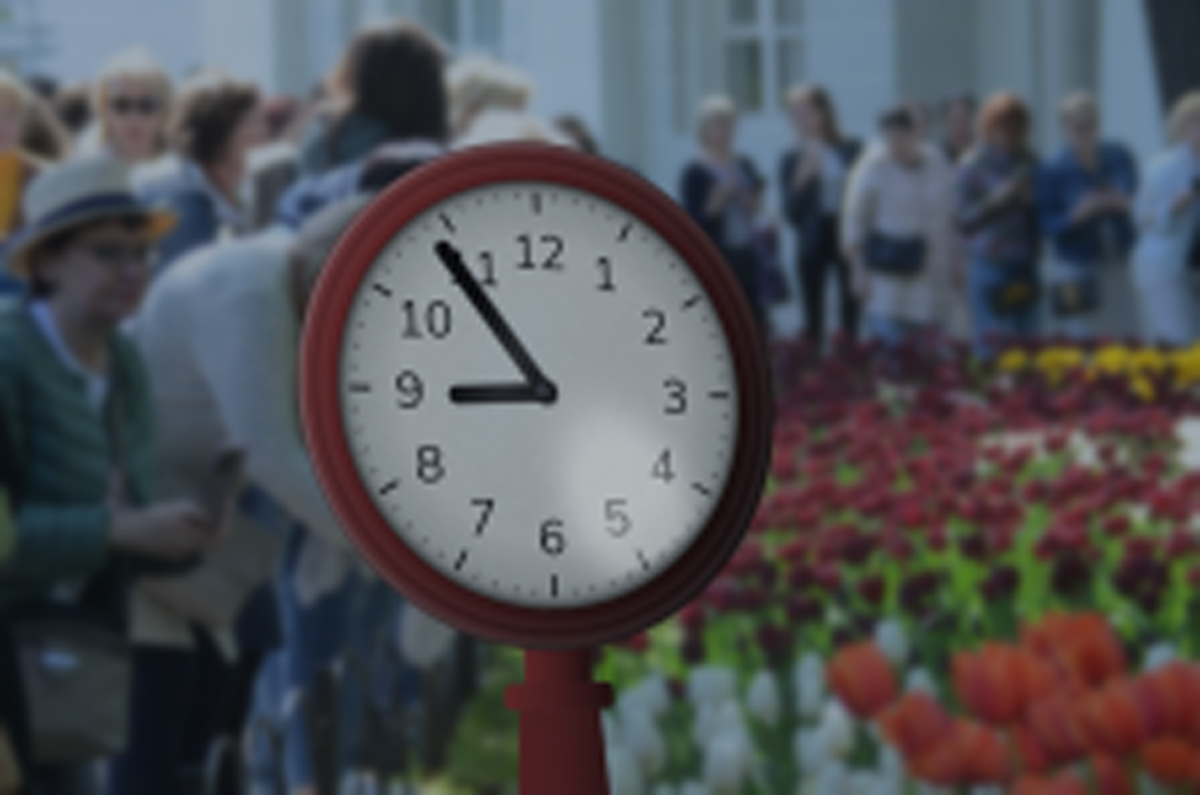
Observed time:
{"hour": 8, "minute": 54}
